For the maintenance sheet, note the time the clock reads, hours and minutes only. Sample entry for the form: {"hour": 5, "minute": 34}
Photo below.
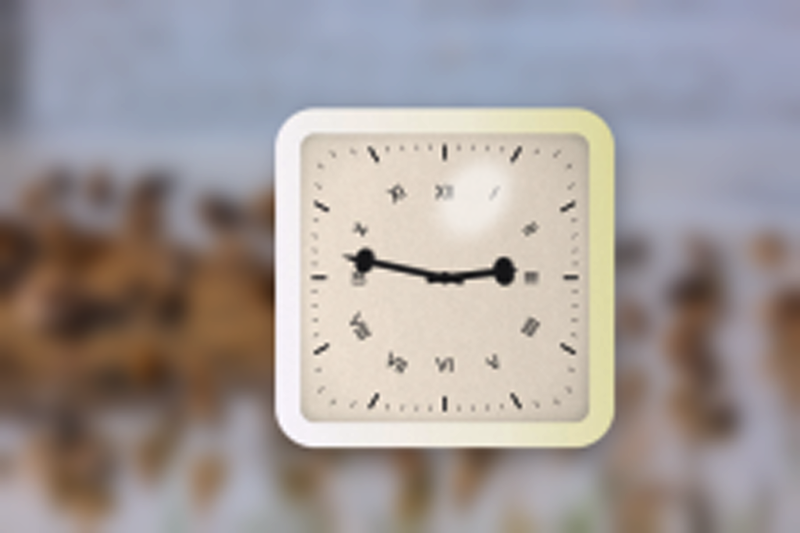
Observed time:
{"hour": 2, "minute": 47}
